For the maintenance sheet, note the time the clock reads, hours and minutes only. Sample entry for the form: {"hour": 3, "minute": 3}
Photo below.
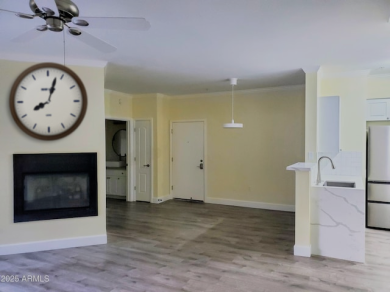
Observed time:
{"hour": 8, "minute": 3}
